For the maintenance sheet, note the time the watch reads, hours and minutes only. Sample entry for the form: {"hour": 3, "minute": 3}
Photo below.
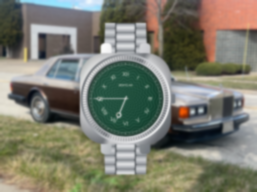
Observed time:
{"hour": 6, "minute": 45}
